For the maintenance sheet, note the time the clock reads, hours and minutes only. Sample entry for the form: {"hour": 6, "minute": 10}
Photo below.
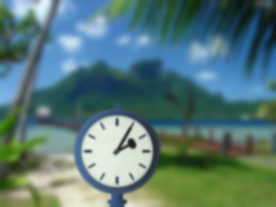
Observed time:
{"hour": 2, "minute": 5}
